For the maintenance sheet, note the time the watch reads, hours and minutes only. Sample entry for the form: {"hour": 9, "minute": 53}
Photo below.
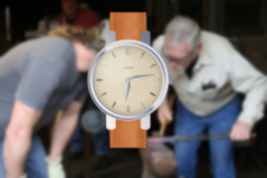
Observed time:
{"hour": 6, "minute": 13}
